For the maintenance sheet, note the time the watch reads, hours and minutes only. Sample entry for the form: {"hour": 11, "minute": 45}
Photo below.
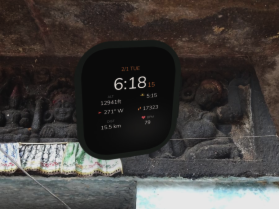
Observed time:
{"hour": 6, "minute": 18}
